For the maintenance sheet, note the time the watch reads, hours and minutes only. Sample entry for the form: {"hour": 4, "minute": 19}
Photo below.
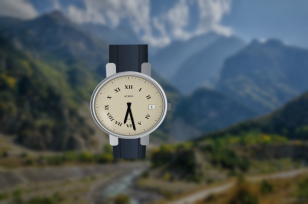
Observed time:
{"hour": 6, "minute": 28}
